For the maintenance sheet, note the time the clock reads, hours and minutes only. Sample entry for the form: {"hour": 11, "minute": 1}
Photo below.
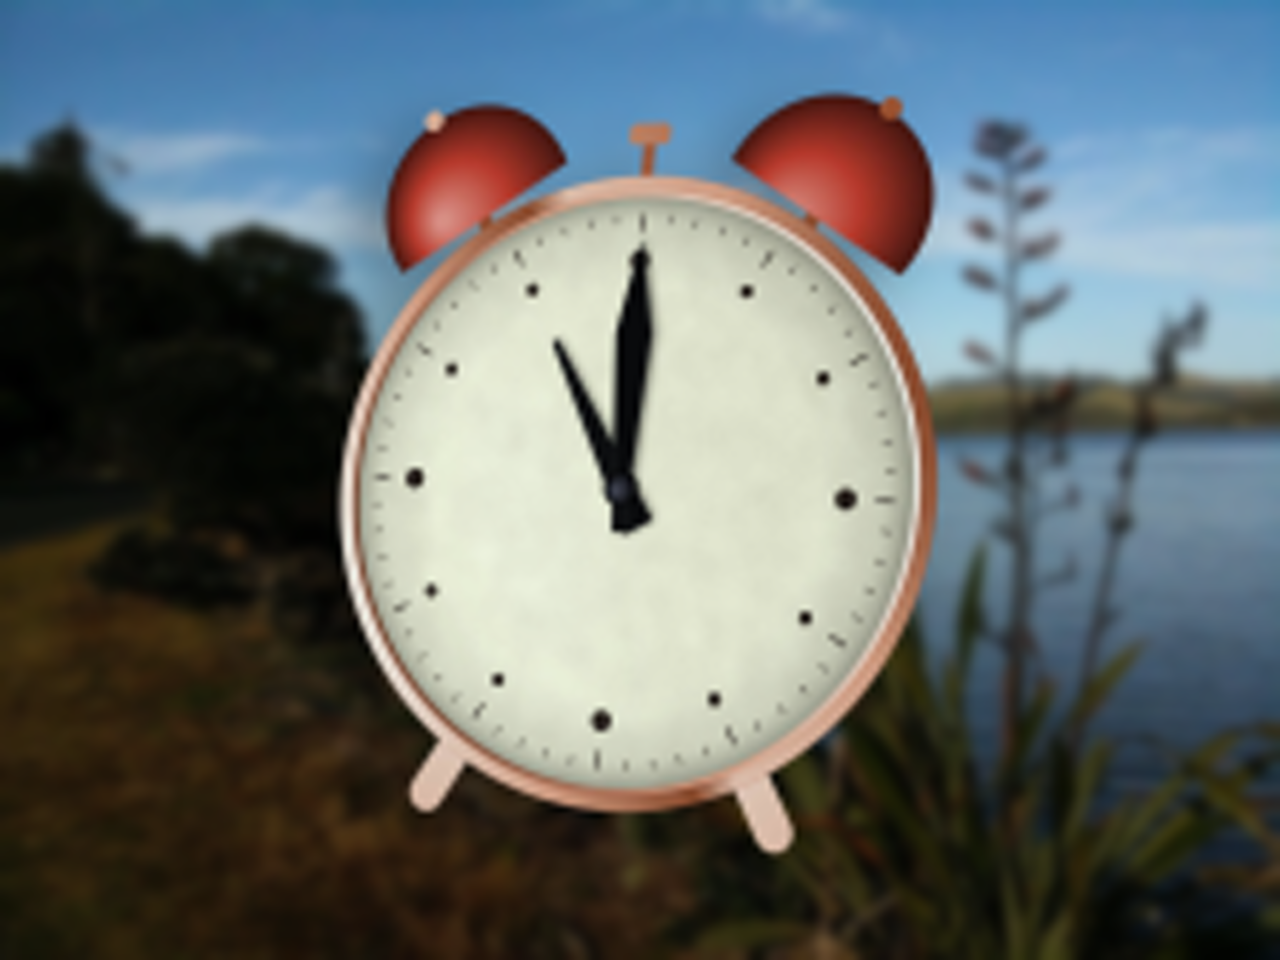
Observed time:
{"hour": 11, "minute": 0}
